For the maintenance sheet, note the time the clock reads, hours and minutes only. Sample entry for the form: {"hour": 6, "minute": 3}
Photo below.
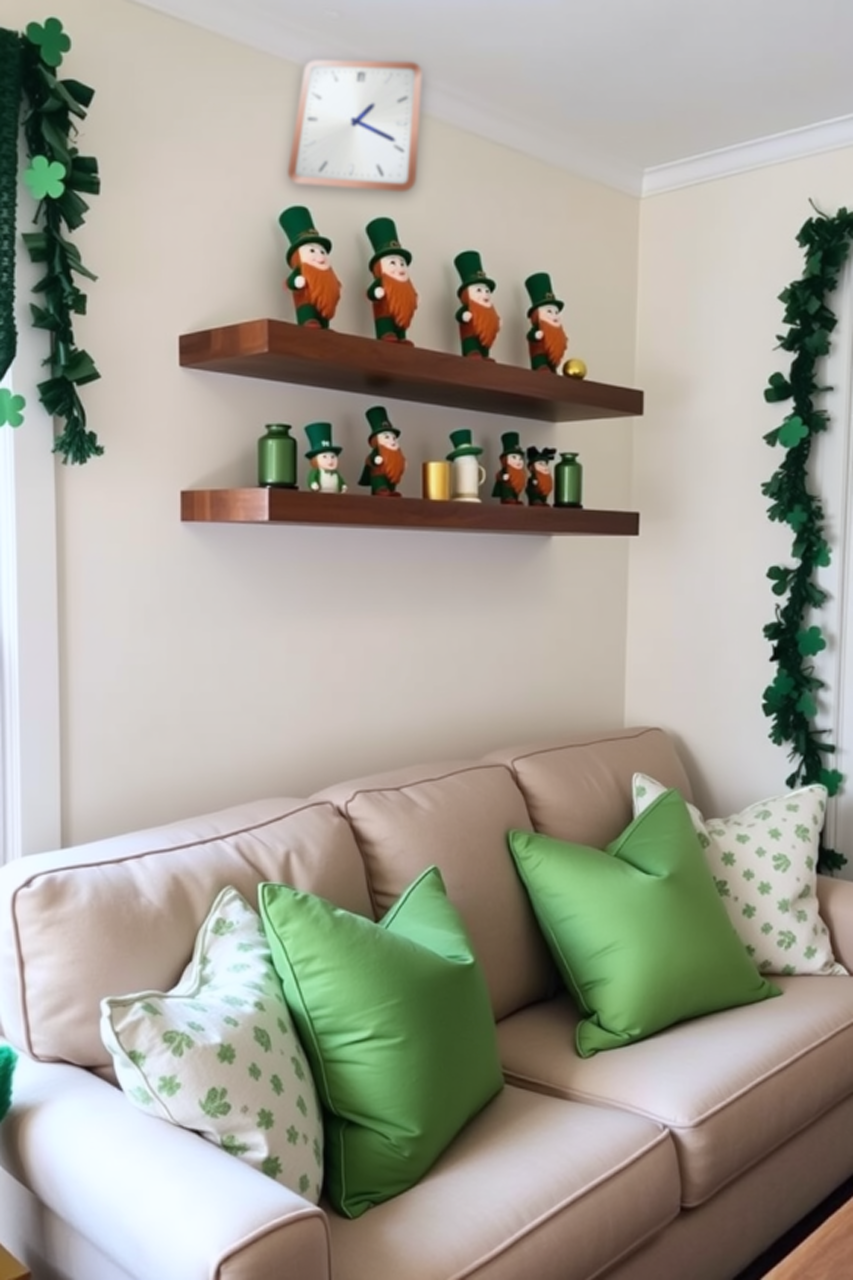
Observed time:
{"hour": 1, "minute": 19}
